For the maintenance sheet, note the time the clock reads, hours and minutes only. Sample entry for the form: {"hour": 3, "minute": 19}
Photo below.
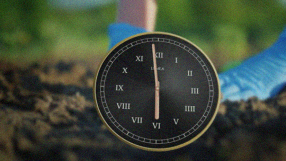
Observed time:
{"hour": 5, "minute": 59}
